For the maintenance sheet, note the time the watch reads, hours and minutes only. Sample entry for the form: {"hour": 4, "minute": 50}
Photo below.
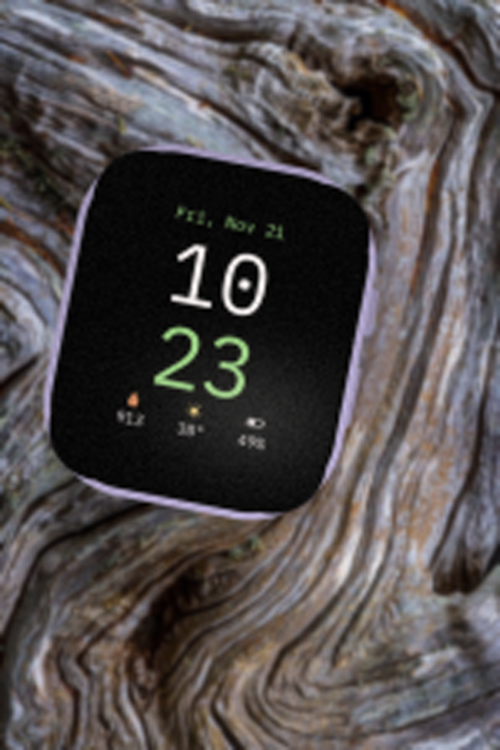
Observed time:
{"hour": 10, "minute": 23}
